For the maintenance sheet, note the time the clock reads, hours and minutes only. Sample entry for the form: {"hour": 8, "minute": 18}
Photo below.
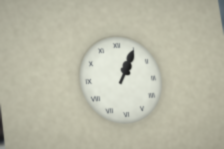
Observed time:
{"hour": 1, "minute": 5}
